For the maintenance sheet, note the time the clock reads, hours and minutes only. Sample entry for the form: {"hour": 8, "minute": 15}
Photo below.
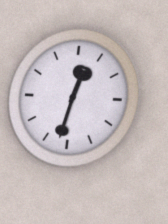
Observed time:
{"hour": 12, "minute": 32}
